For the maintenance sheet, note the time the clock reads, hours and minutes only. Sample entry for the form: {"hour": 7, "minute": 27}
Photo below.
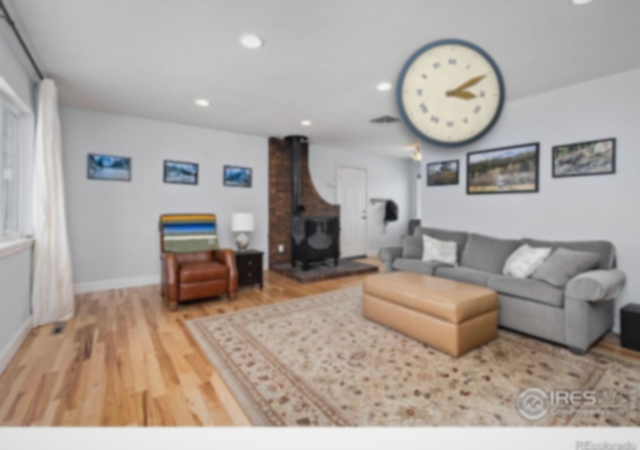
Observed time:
{"hour": 3, "minute": 10}
